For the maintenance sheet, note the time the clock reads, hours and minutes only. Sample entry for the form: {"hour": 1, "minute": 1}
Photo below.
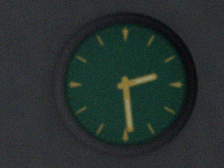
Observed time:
{"hour": 2, "minute": 29}
